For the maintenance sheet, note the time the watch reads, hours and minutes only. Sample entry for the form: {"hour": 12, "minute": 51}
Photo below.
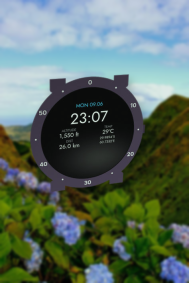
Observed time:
{"hour": 23, "minute": 7}
